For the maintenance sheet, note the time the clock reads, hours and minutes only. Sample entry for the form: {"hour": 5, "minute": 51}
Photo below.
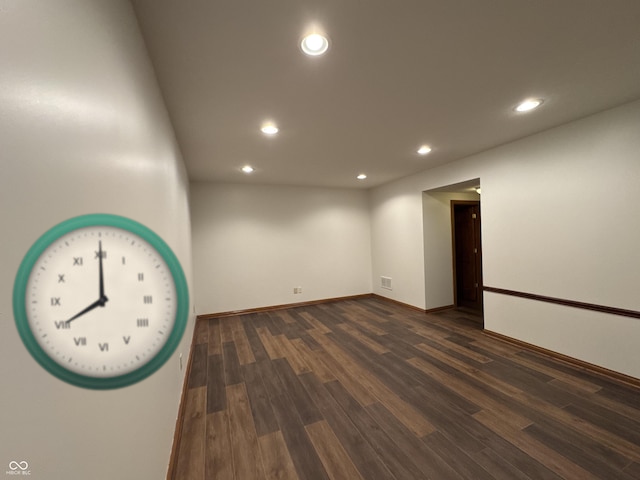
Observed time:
{"hour": 8, "minute": 0}
